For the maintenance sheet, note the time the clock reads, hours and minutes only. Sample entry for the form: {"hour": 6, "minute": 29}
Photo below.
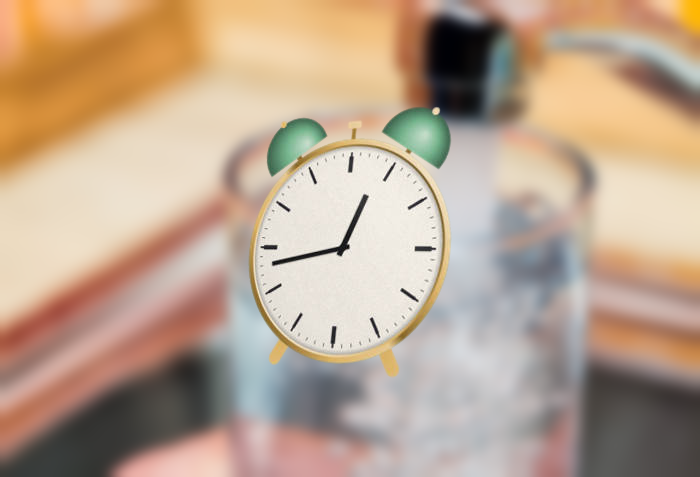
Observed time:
{"hour": 12, "minute": 43}
